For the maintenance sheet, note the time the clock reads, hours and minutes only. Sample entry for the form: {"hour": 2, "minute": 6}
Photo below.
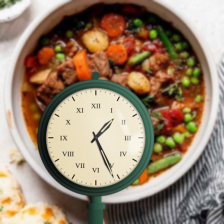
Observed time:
{"hour": 1, "minute": 26}
